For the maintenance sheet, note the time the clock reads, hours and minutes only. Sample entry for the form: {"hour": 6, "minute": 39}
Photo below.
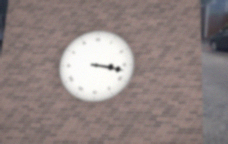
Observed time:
{"hour": 3, "minute": 17}
